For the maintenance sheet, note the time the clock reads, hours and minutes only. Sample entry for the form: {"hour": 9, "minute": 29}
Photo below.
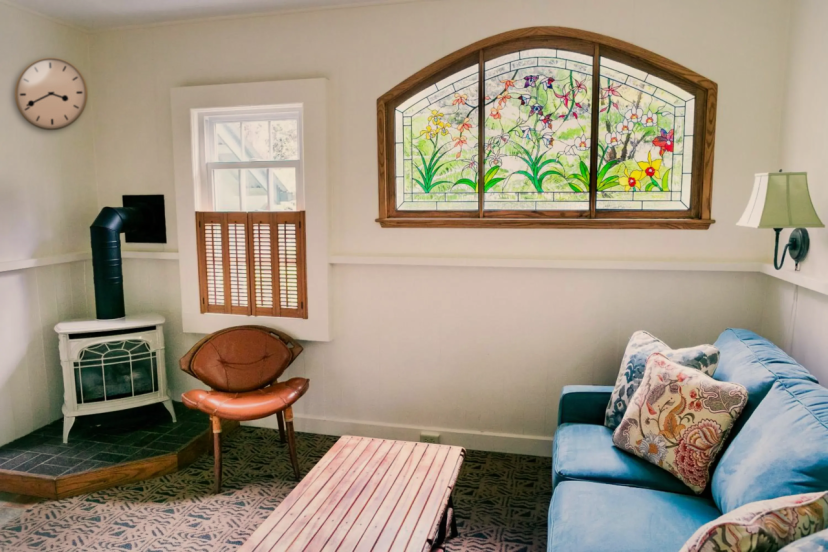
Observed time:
{"hour": 3, "minute": 41}
